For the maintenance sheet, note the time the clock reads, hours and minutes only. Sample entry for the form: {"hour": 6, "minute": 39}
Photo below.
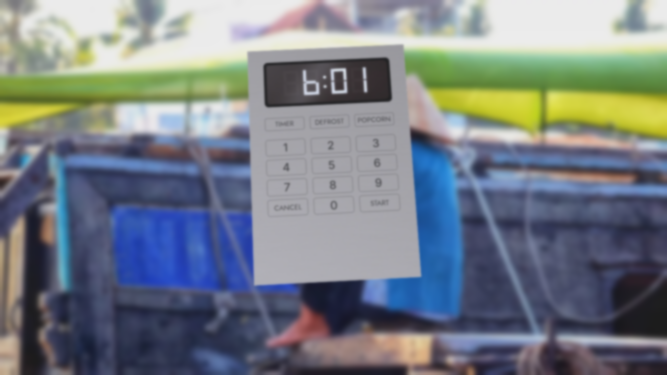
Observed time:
{"hour": 6, "minute": 1}
